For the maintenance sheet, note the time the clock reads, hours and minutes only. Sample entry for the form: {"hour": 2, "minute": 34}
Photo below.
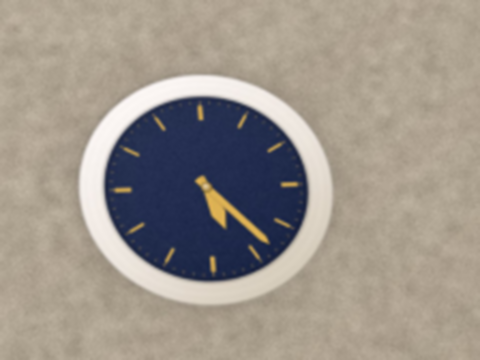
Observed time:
{"hour": 5, "minute": 23}
